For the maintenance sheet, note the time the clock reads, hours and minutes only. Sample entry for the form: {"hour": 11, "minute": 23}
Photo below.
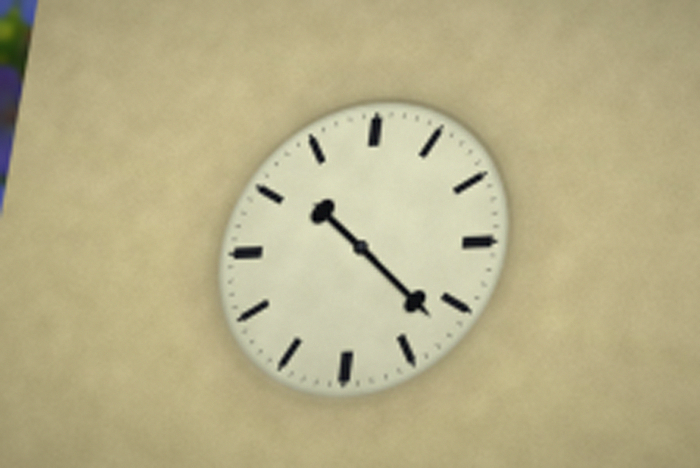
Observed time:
{"hour": 10, "minute": 22}
